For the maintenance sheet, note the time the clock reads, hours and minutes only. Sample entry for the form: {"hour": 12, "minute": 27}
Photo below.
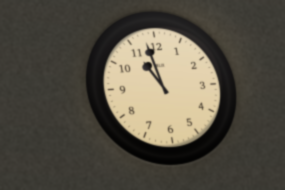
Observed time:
{"hour": 10, "minute": 58}
